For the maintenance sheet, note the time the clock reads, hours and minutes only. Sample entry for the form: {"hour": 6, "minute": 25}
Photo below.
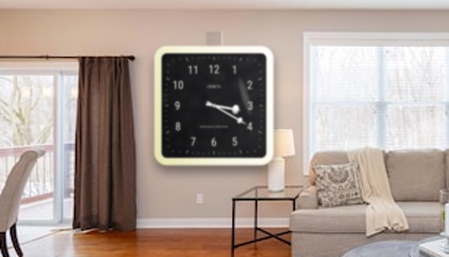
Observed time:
{"hour": 3, "minute": 20}
